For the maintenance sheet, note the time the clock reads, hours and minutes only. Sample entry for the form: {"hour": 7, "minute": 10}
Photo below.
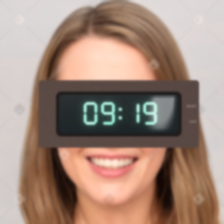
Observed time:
{"hour": 9, "minute": 19}
